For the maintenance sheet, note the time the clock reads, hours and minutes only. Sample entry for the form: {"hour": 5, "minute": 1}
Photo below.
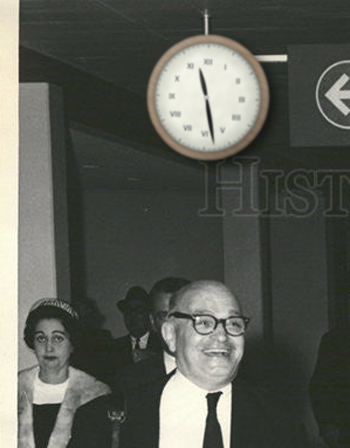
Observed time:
{"hour": 11, "minute": 28}
